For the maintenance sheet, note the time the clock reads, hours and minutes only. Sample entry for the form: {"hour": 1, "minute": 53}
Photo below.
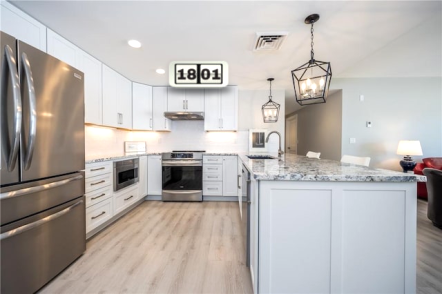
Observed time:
{"hour": 18, "minute": 1}
